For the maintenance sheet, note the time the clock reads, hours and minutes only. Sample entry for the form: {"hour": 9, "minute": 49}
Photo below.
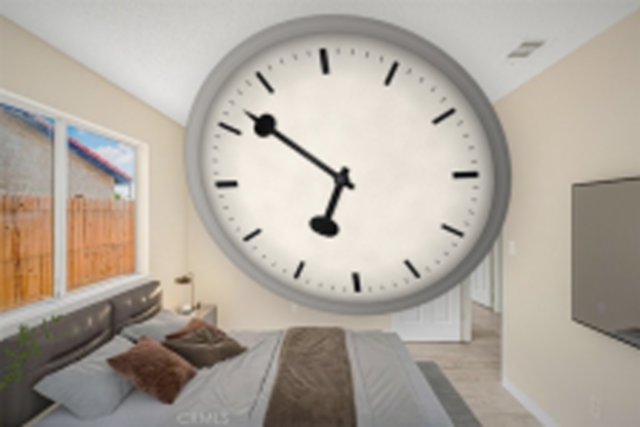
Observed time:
{"hour": 6, "minute": 52}
